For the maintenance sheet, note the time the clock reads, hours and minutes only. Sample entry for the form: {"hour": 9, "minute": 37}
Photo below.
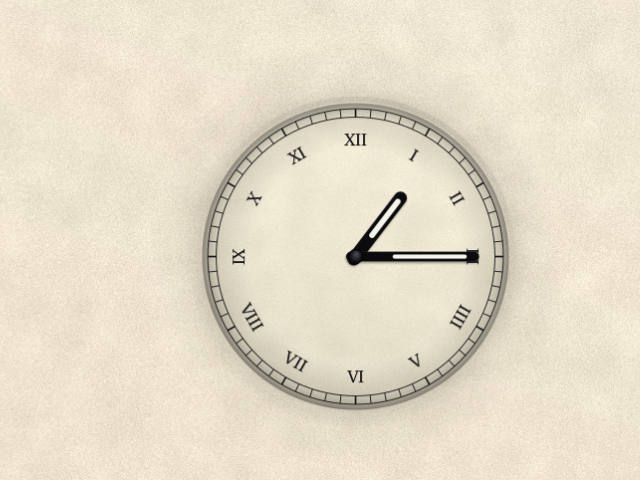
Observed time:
{"hour": 1, "minute": 15}
